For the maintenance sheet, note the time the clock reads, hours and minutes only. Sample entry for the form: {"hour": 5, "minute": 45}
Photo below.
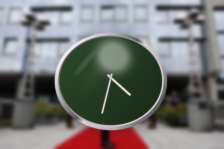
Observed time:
{"hour": 4, "minute": 32}
